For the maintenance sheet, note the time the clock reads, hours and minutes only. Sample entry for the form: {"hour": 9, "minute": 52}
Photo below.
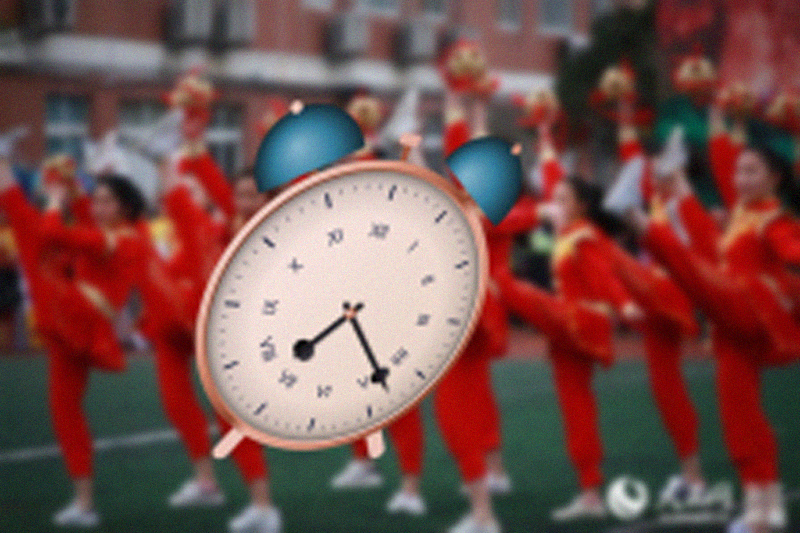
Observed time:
{"hour": 7, "minute": 23}
